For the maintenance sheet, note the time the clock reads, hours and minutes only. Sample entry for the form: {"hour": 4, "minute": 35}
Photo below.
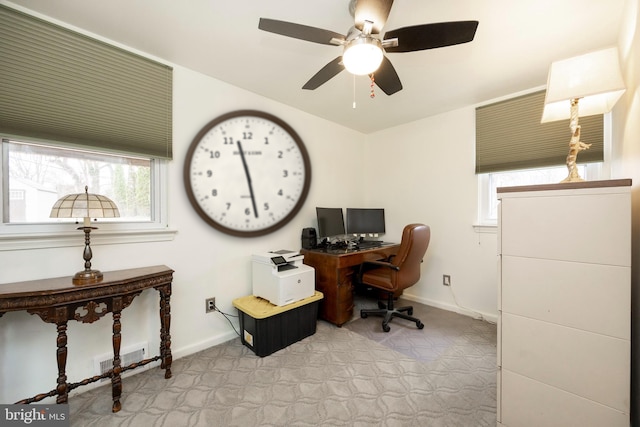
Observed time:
{"hour": 11, "minute": 28}
